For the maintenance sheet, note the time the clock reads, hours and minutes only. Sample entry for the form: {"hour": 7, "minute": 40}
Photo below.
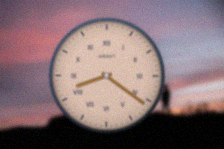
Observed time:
{"hour": 8, "minute": 21}
